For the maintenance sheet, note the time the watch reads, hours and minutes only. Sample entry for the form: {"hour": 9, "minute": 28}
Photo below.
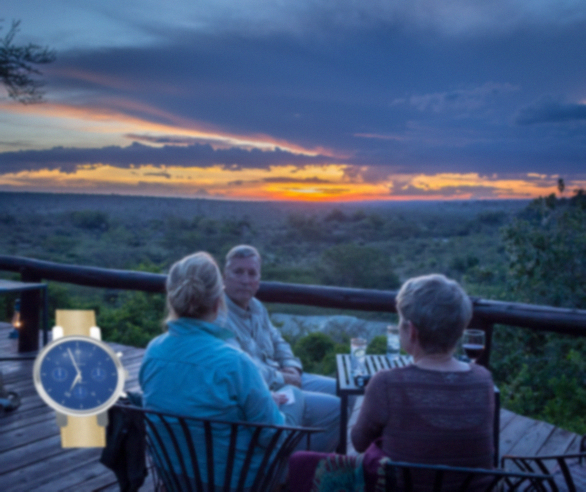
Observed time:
{"hour": 6, "minute": 57}
